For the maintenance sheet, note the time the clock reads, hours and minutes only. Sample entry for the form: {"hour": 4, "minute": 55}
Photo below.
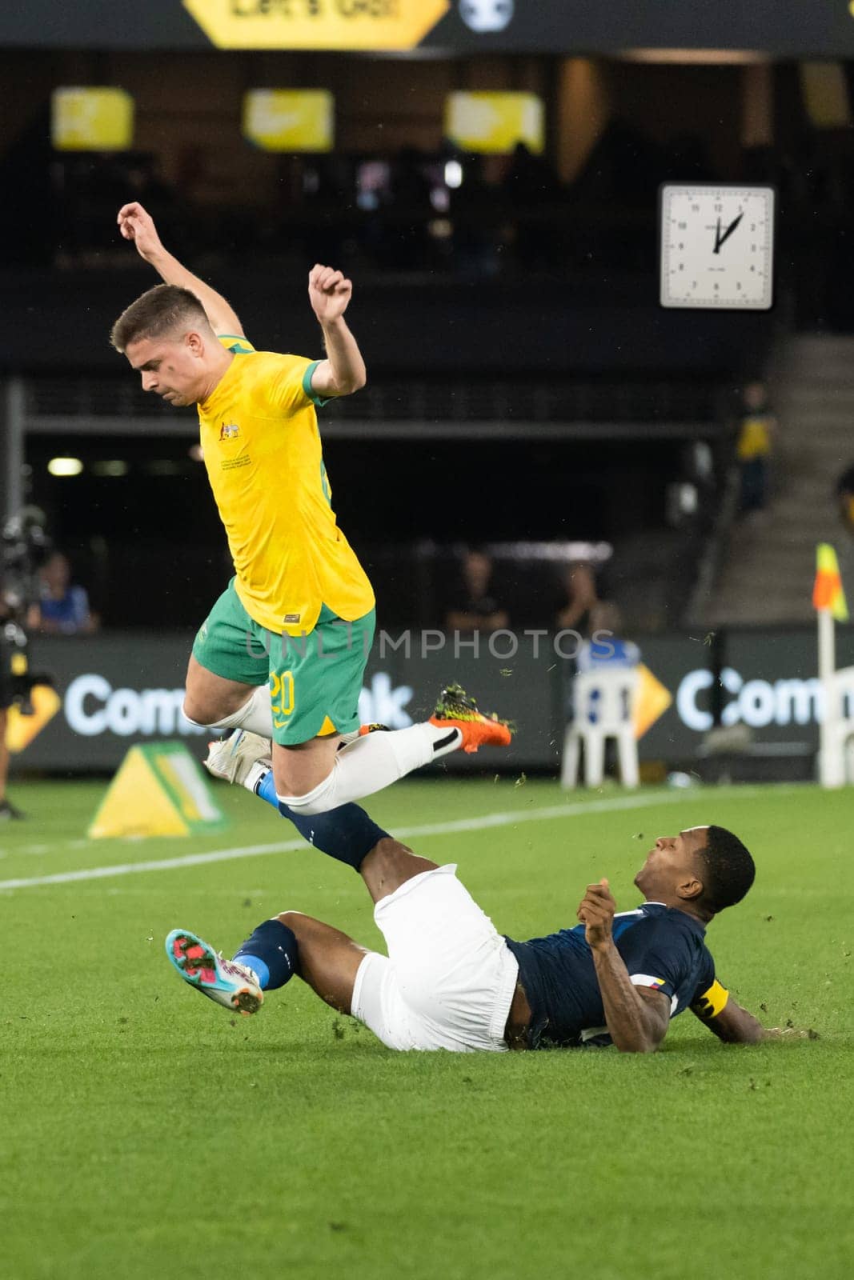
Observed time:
{"hour": 12, "minute": 6}
